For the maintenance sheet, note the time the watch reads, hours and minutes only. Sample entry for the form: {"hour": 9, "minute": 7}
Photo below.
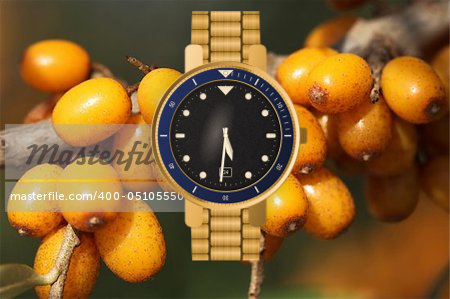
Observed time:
{"hour": 5, "minute": 31}
